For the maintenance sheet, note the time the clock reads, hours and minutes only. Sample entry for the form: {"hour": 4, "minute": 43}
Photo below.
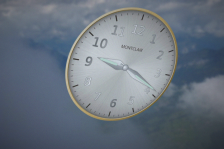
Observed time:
{"hour": 9, "minute": 19}
